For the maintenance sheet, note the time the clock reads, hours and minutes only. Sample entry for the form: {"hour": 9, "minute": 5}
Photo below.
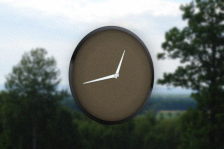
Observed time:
{"hour": 12, "minute": 43}
